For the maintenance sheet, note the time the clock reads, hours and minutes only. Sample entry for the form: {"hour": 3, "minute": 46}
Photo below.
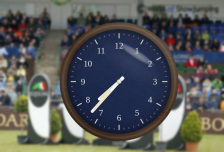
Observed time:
{"hour": 7, "minute": 37}
